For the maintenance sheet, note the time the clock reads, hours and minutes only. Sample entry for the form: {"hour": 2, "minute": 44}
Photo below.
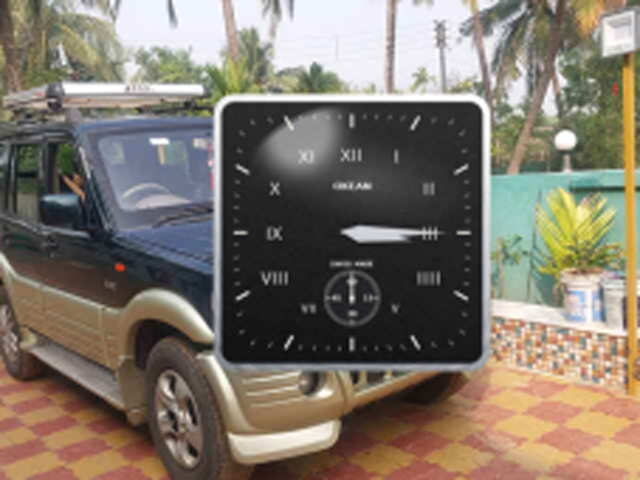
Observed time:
{"hour": 3, "minute": 15}
